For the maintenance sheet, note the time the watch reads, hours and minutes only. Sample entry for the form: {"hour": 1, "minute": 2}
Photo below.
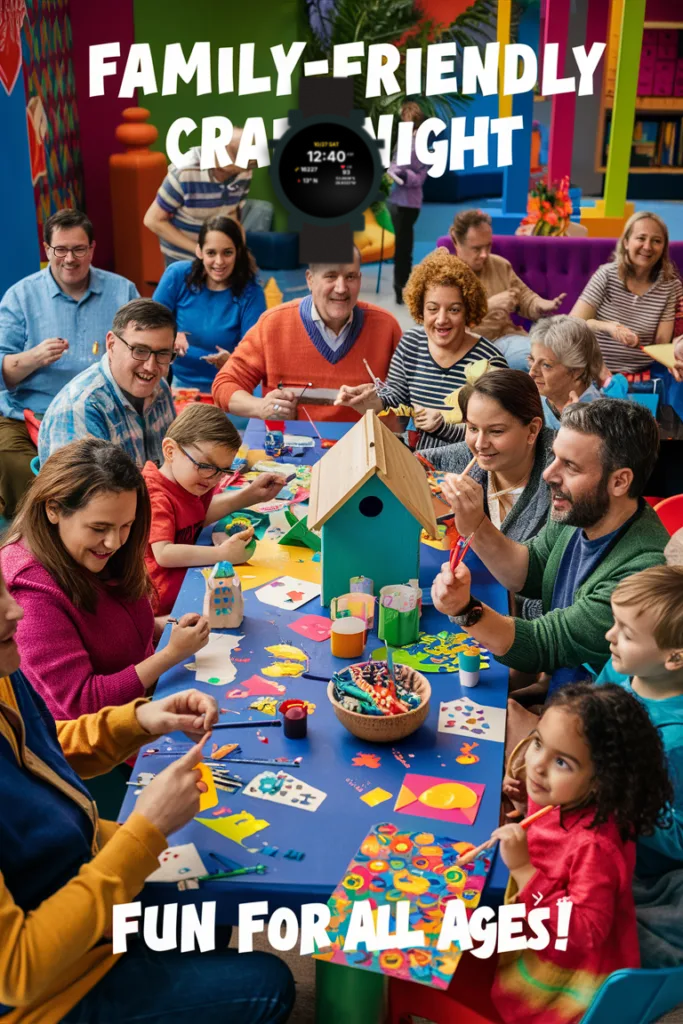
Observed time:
{"hour": 12, "minute": 40}
